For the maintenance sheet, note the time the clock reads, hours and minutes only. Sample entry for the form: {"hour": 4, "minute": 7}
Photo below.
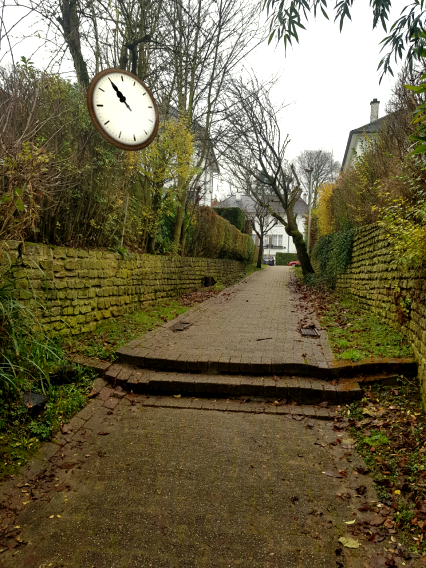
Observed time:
{"hour": 10, "minute": 55}
